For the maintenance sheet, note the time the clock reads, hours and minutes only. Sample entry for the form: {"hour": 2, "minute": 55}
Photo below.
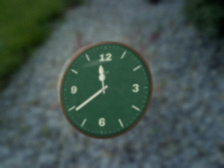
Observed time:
{"hour": 11, "minute": 39}
